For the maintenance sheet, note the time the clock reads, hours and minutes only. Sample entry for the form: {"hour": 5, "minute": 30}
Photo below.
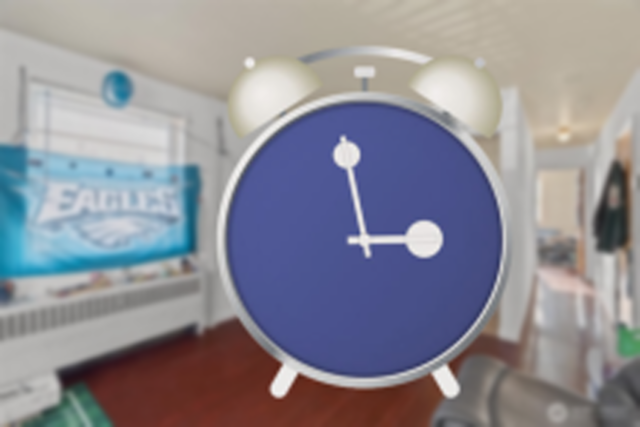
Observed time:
{"hour": 2, "minute": 58}
